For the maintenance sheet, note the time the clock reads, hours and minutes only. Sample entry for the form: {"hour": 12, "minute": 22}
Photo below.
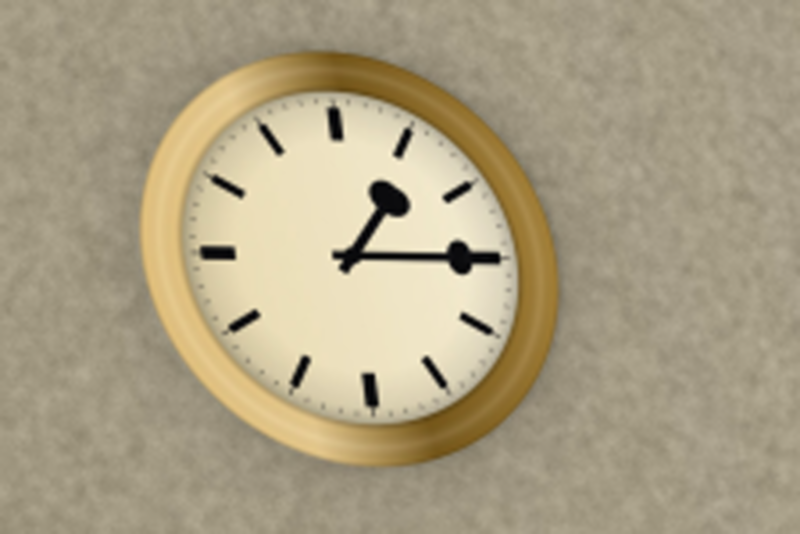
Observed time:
{"hour": 1, "minute": 15}
